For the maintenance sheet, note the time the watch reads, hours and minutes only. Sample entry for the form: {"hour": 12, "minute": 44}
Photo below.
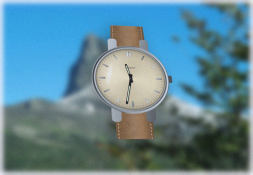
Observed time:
{"hour": 11, "minute": 32}
